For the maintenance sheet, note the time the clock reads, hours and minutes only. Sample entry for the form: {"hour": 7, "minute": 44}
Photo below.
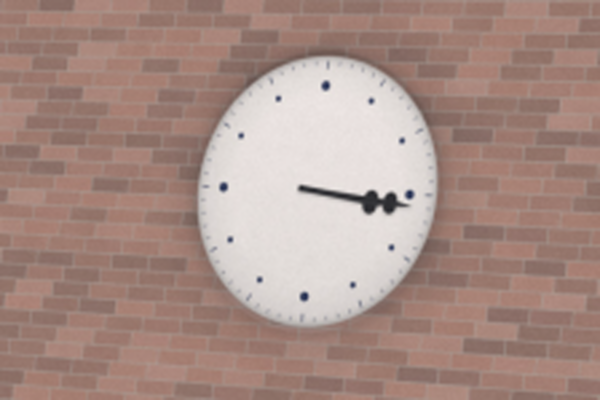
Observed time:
{"hour": 3, "minute": 16}
